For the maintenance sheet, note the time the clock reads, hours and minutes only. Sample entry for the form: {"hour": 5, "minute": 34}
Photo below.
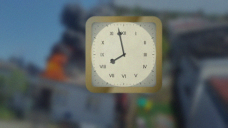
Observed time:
{"hour": 7, "minute": 58}
